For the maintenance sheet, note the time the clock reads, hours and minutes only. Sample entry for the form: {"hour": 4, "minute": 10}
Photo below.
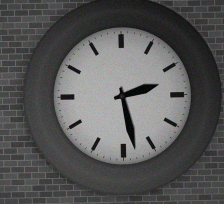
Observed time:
{"hour": 2, "minute": 28}
